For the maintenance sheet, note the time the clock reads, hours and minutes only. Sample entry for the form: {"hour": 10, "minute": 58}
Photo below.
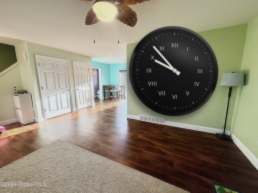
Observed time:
{"hour": 9, "minute": 53}
